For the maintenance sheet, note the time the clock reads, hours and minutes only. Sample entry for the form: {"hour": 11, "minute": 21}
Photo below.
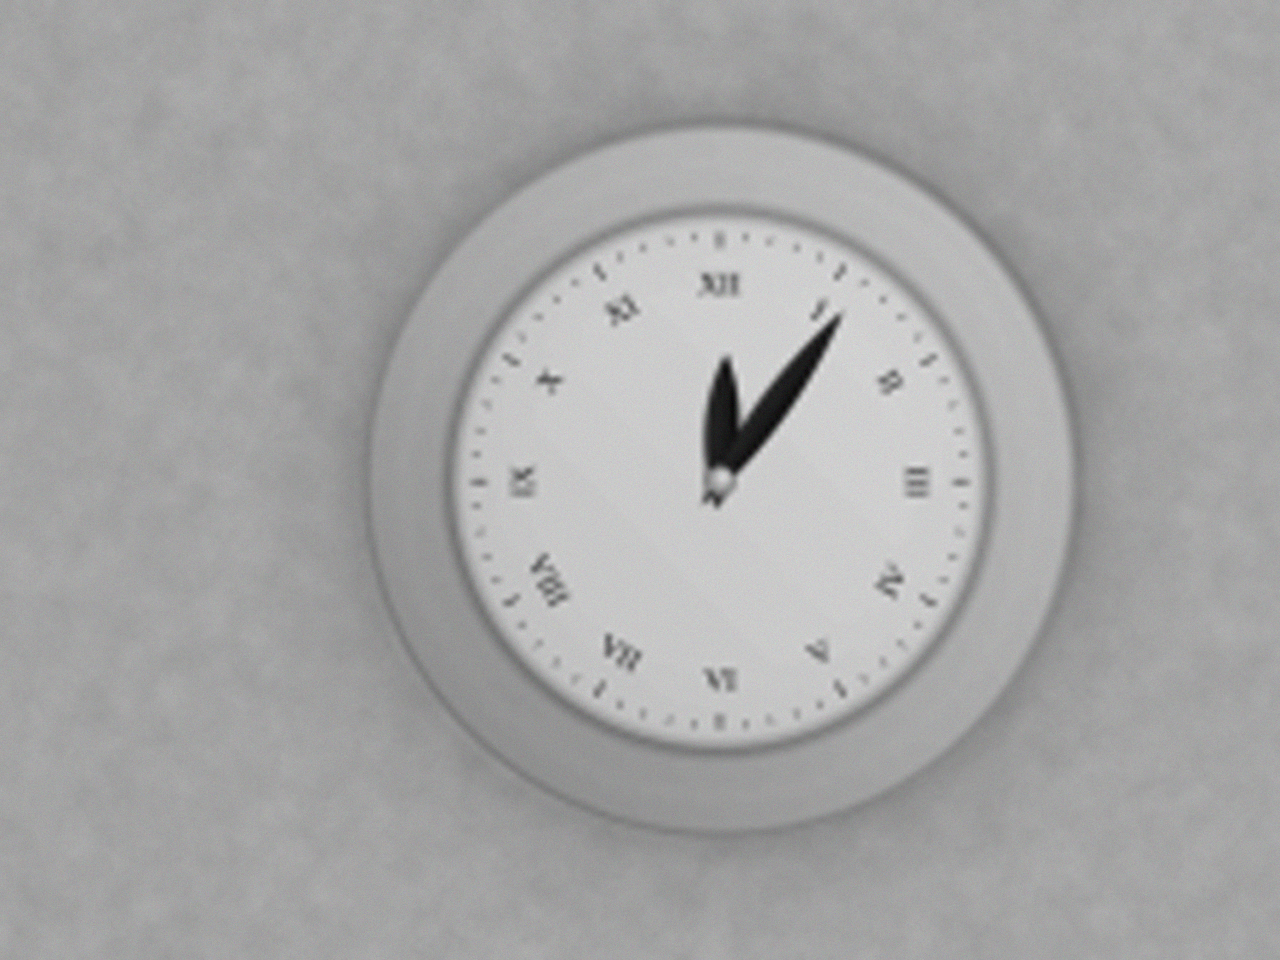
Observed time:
{"hour": 12, "minute": 6}
